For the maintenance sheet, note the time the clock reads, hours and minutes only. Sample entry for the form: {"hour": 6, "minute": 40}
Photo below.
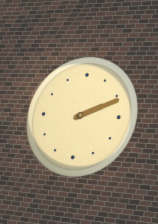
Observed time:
{"hour": 2, "minute": 11}
